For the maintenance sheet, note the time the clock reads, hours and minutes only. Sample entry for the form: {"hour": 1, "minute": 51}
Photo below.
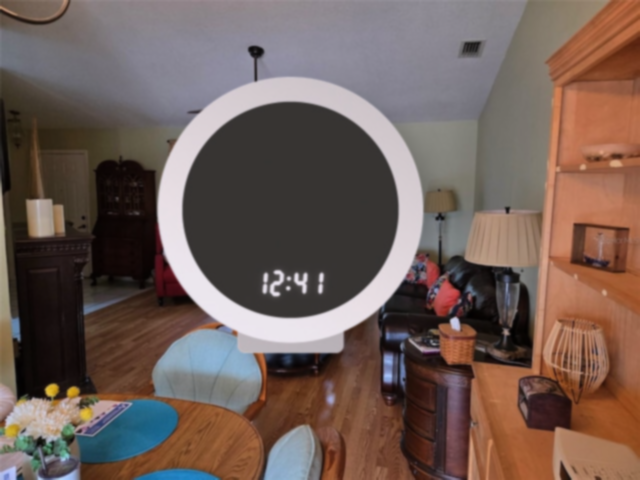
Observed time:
{"hour": 12, "minute": 41}
